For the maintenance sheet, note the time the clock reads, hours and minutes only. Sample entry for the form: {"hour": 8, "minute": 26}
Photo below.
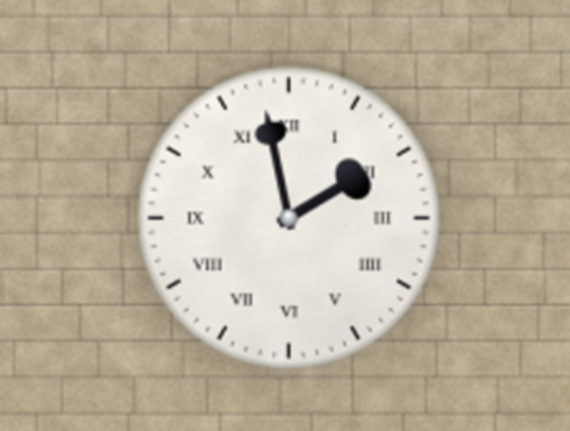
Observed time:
{"hour": 1, "minute": 58}
